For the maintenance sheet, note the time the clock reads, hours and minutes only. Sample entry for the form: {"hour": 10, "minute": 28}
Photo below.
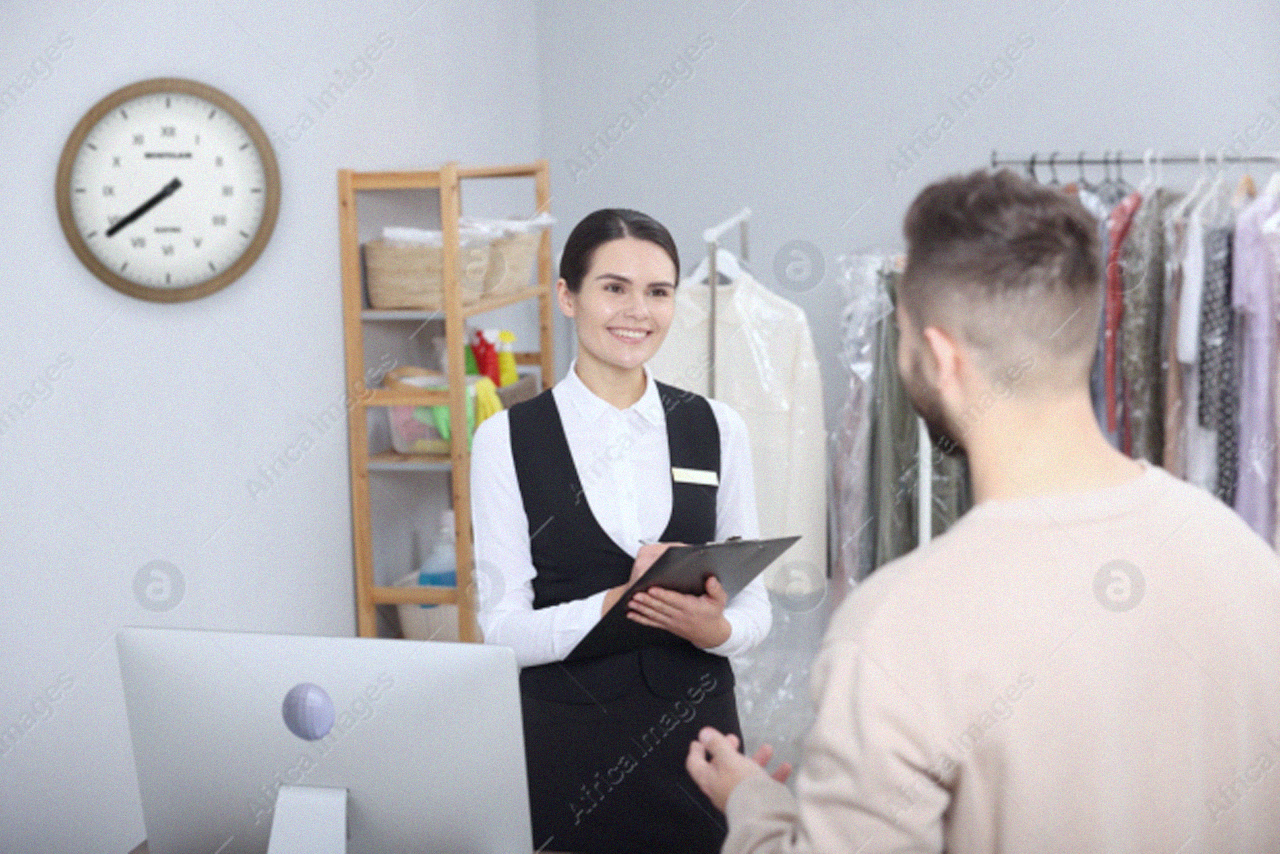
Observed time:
{"hour": 7, "minute": 39}
